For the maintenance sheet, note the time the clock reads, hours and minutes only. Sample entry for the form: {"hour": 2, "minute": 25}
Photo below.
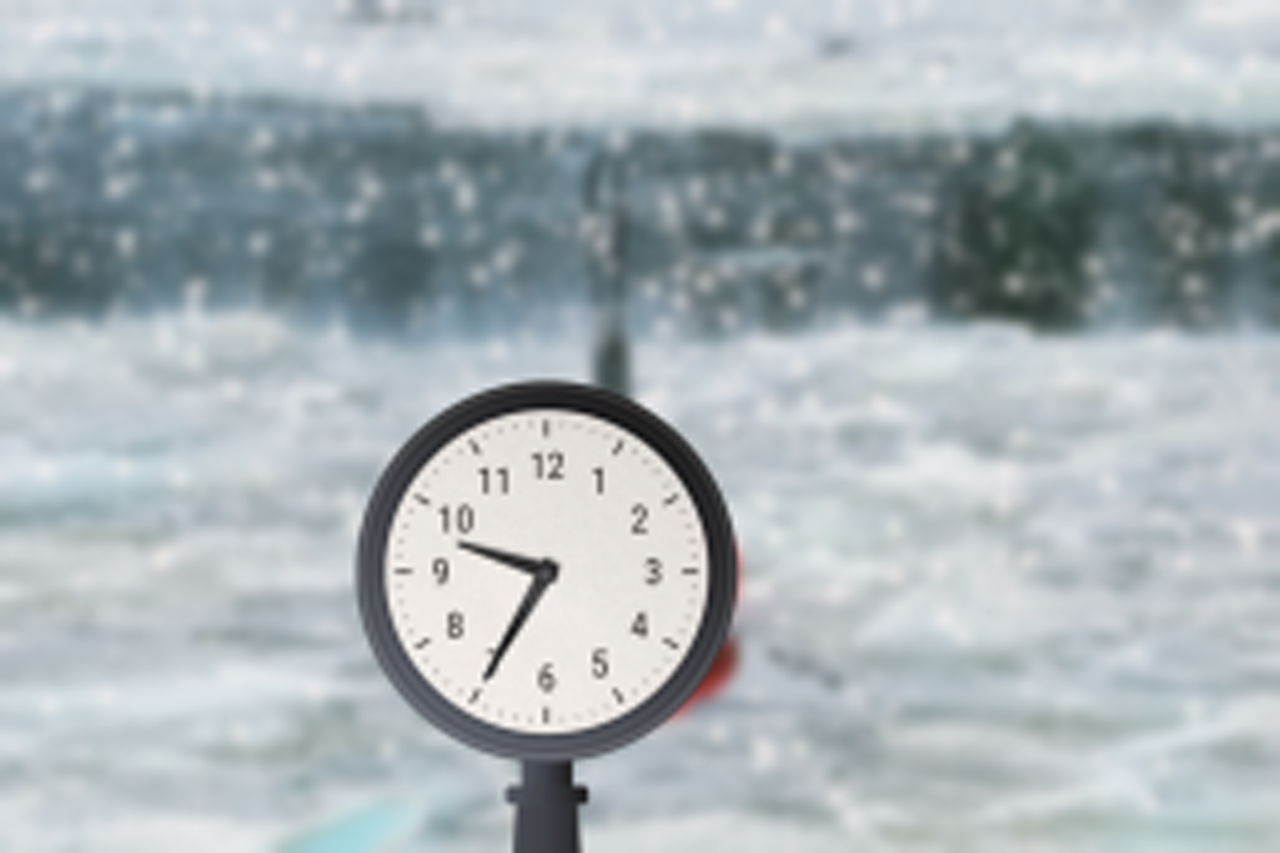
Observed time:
{"hour": 9, "minute": 35}
